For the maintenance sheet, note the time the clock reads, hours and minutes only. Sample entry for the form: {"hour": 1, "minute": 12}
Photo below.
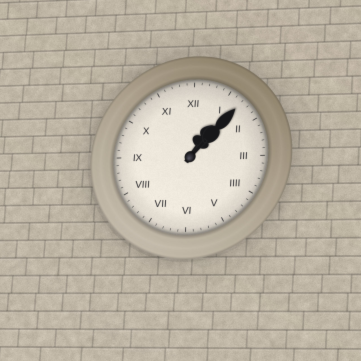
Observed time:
{"hour": 1, "minute": 7}
